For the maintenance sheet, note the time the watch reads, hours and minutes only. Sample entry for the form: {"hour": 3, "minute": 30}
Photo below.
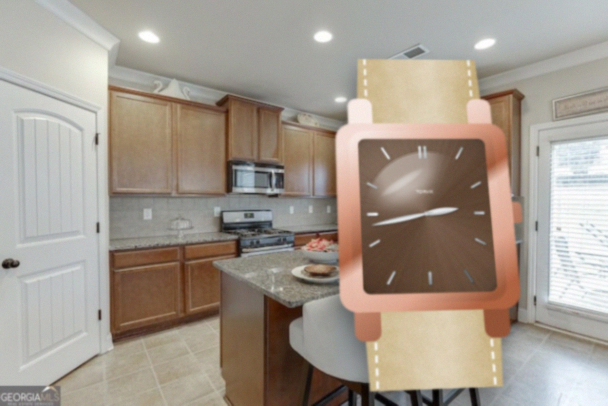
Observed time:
{"hour": 2, "minute": 43}
